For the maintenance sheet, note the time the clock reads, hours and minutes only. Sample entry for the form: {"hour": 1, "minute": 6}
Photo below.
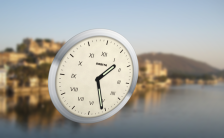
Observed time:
{"hour": 1, "minute": 26}
